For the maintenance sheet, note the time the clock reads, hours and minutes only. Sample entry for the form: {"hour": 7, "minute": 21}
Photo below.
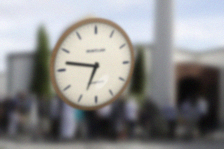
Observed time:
{"hour": 6, "minute": 47}
